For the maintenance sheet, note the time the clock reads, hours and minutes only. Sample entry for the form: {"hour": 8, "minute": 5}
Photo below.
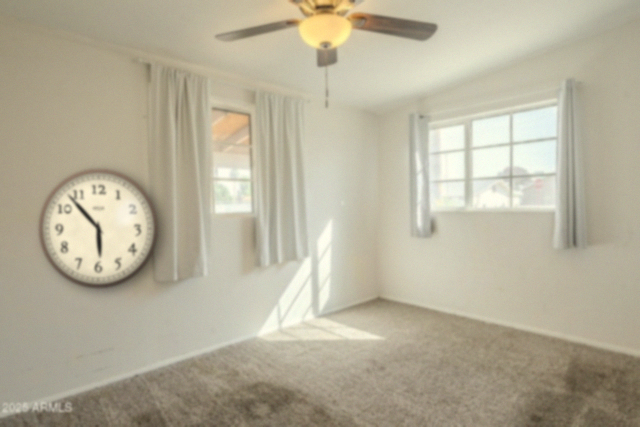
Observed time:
{"hour": 5, "minute": 53}
